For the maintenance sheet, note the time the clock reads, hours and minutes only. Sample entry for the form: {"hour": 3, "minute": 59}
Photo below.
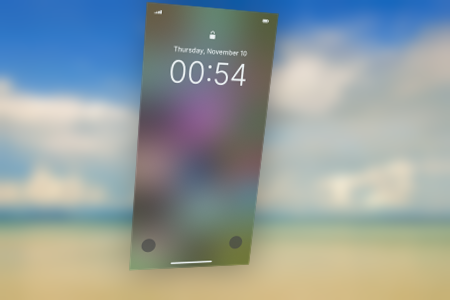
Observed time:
{"hour": 0, "minute": 54}
